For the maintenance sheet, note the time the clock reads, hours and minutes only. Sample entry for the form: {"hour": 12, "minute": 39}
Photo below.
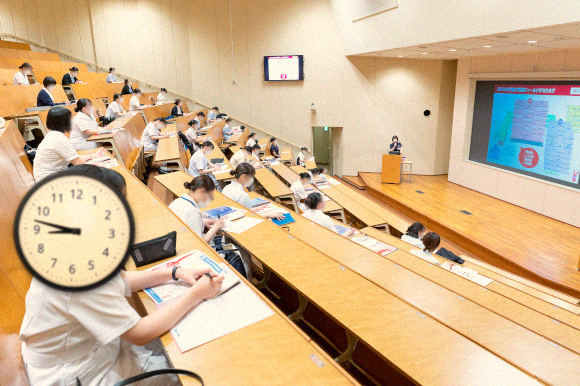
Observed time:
{"hour": 8, "minute": 47}
